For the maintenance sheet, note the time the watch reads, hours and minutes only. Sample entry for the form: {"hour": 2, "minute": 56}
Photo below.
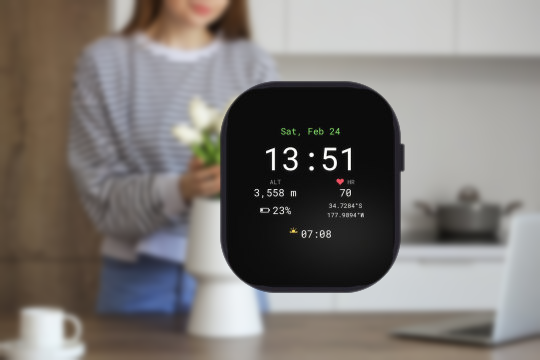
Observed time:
{"hour": 13, "minute": 51}
